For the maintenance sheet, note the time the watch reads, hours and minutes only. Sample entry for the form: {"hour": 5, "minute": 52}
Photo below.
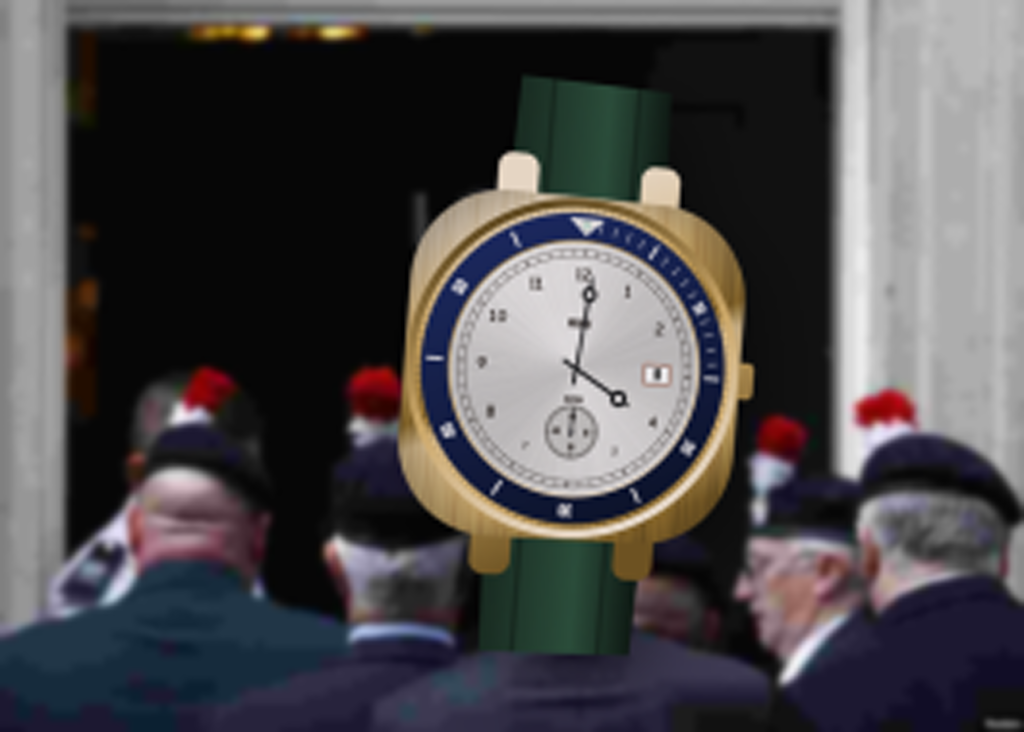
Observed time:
{"hour": 4, "minute": 1}
